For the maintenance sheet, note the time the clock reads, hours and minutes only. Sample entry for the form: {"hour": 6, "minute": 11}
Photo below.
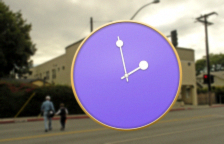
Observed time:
{"hour": 1, "minute": 58}
